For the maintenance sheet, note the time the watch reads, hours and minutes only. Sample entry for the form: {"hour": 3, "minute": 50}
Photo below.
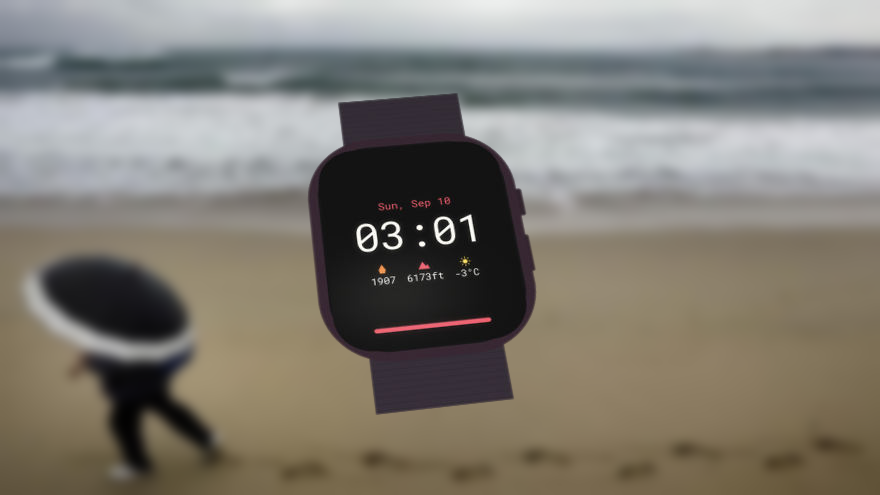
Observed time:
{"hour": 3, "minute": 1}
